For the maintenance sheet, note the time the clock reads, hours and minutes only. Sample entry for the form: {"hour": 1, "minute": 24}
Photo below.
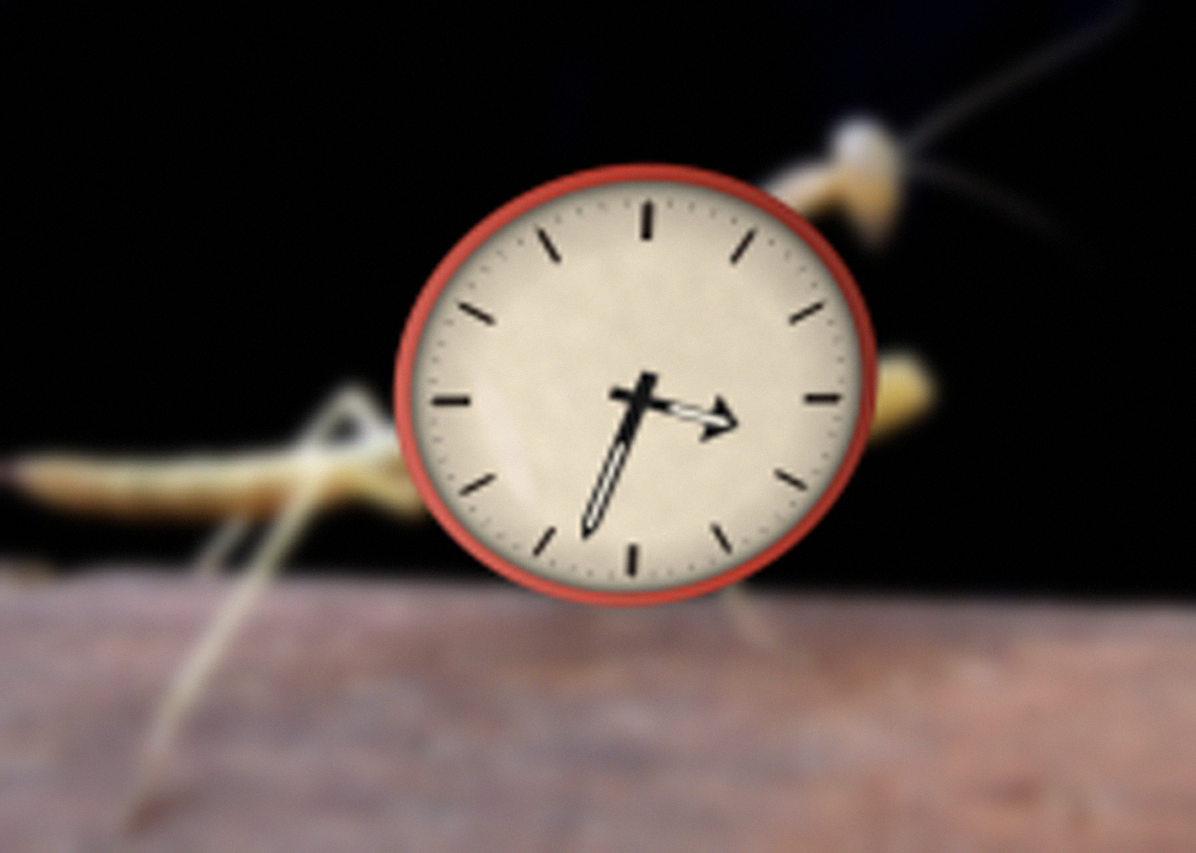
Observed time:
{"hour": 3, "minute": 33}
